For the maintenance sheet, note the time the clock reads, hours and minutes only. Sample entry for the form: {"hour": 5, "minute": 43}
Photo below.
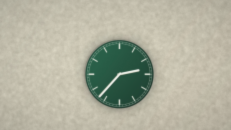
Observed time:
{"hour": 2, "minute": 37}
